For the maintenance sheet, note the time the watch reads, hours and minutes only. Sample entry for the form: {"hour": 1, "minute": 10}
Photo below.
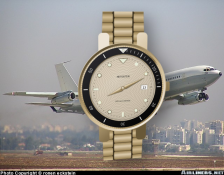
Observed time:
{"hour": 8, "minute": 11}
